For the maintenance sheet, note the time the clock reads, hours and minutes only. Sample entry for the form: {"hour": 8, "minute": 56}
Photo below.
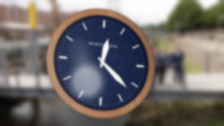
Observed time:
{"hour": 12, "minute": 22}
